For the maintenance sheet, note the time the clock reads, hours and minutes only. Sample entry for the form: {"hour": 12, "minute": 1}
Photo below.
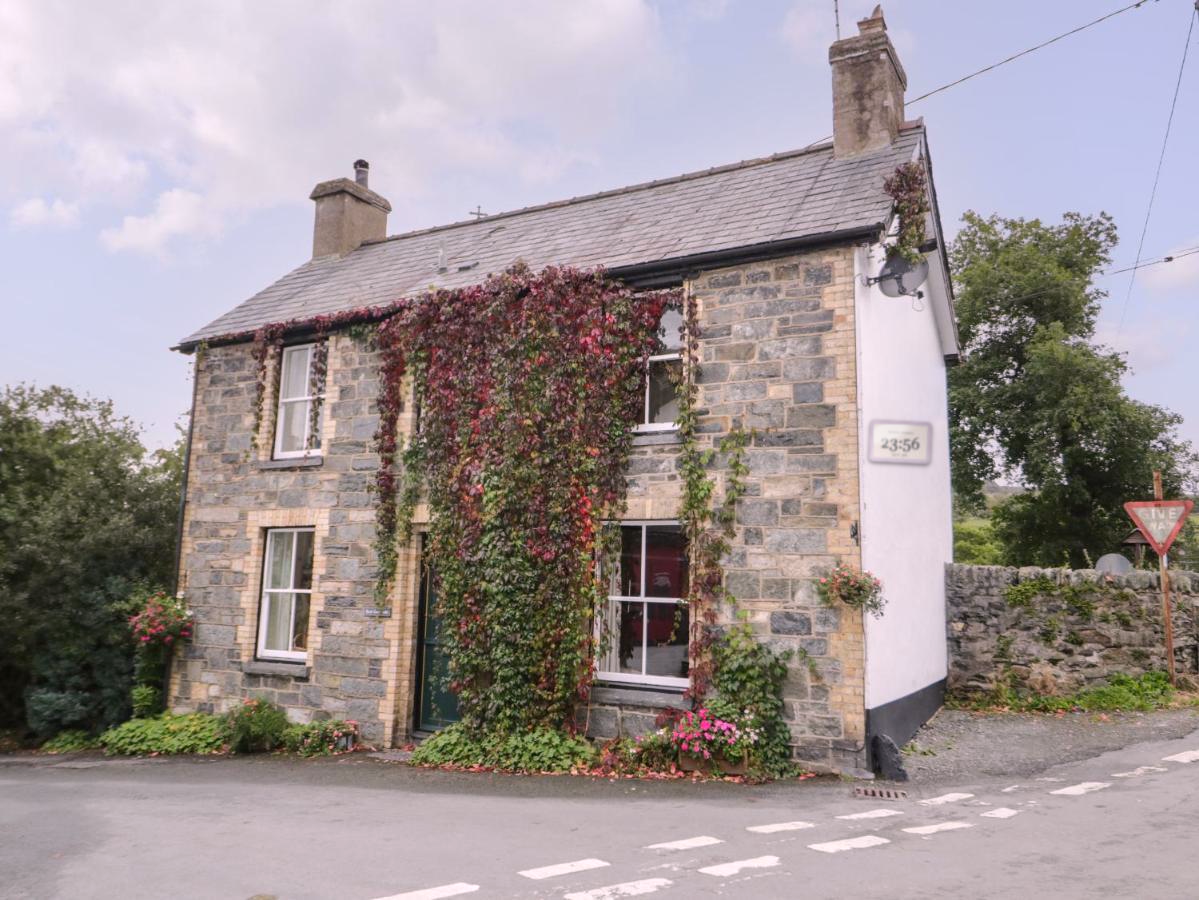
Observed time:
{"hour": 23, "minute": 56}
